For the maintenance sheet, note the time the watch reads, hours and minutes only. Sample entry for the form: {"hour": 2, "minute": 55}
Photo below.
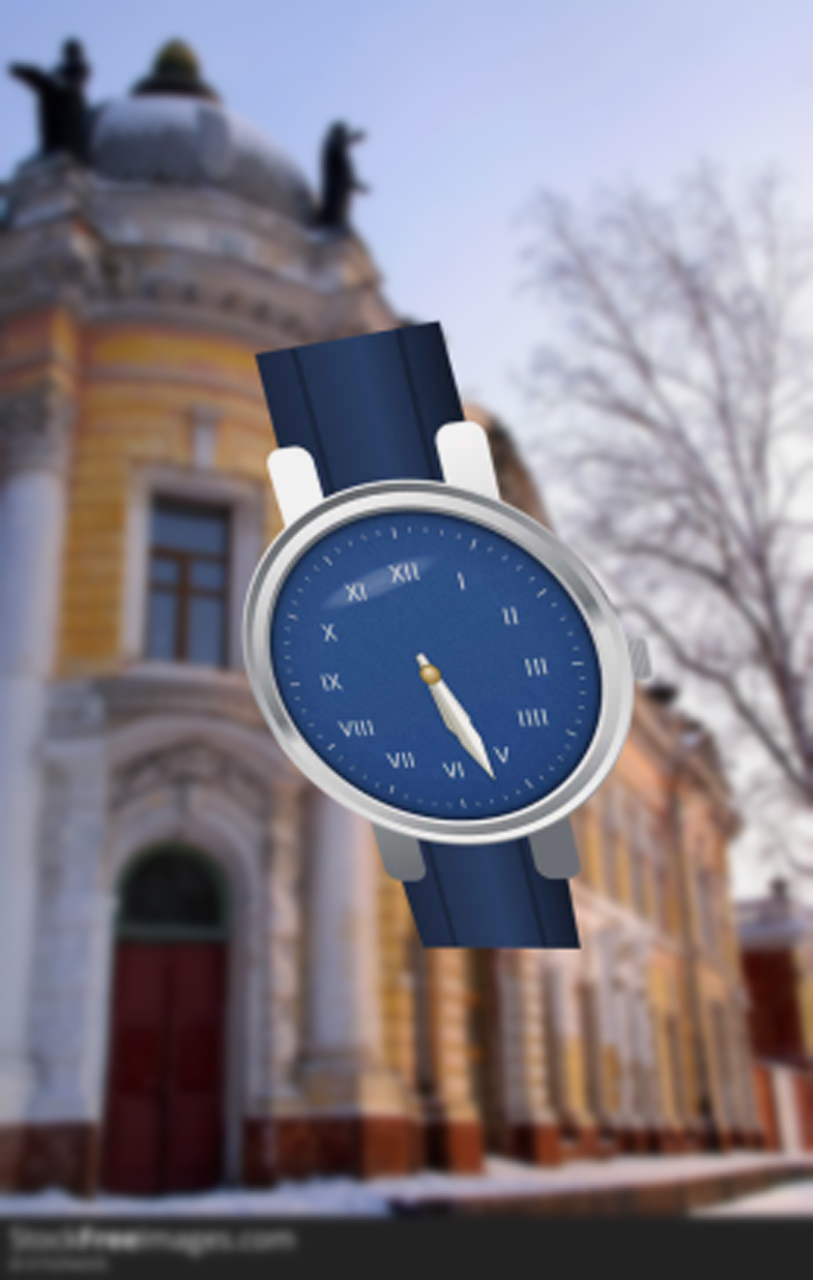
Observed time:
{"hour": 5, "minute": 27}
